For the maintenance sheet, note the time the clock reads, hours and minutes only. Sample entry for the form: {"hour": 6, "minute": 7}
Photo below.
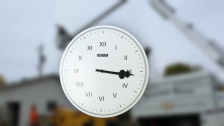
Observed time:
{"hour": 3, "minute": 16}
